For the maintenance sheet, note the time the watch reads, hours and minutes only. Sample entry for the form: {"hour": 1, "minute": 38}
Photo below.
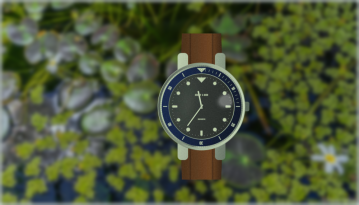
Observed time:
{"hour": 11, "minute": 36}
